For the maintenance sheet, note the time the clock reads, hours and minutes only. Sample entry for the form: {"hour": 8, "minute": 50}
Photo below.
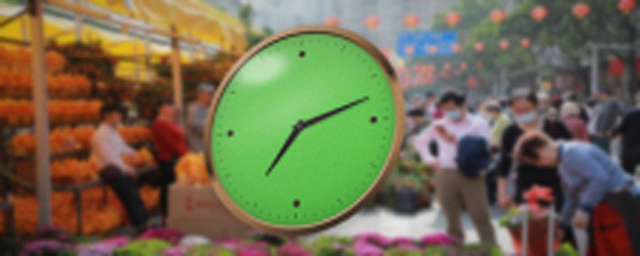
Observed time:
{"hour": 7, "minute": 12}
